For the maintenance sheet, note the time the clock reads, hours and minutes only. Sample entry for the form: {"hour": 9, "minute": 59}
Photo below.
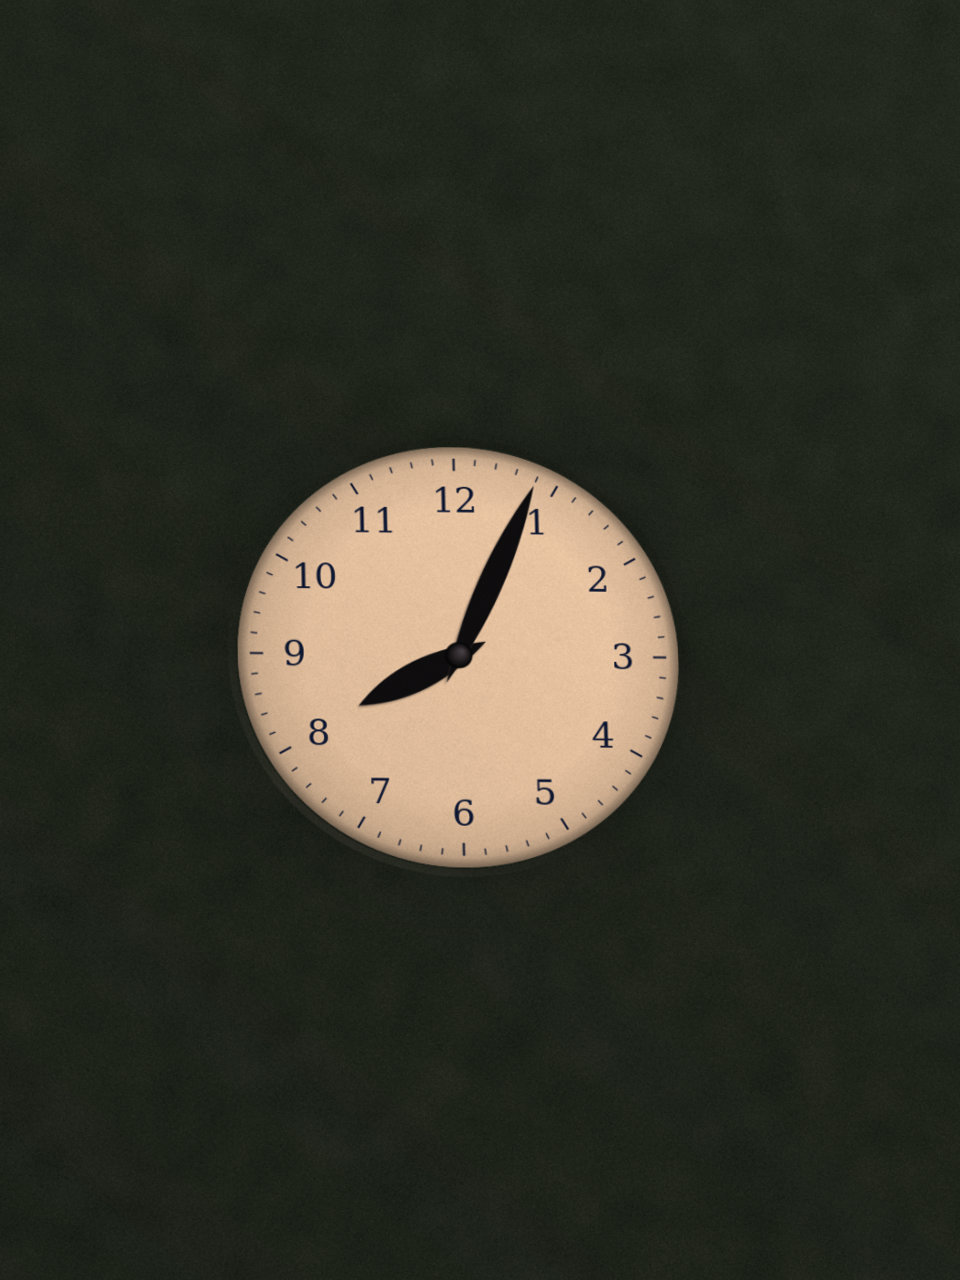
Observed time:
{"hour": 8, "minute": 4}
